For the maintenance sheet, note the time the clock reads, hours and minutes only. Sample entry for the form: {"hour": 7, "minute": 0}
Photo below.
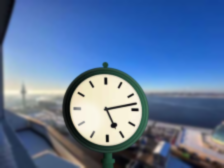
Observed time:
{"hour": 5, "minute": 13}
